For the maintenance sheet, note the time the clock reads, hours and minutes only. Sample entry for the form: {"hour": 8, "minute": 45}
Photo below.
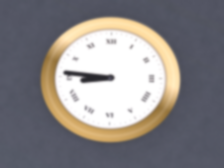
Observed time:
{"hour": 8, "minute": 46}
